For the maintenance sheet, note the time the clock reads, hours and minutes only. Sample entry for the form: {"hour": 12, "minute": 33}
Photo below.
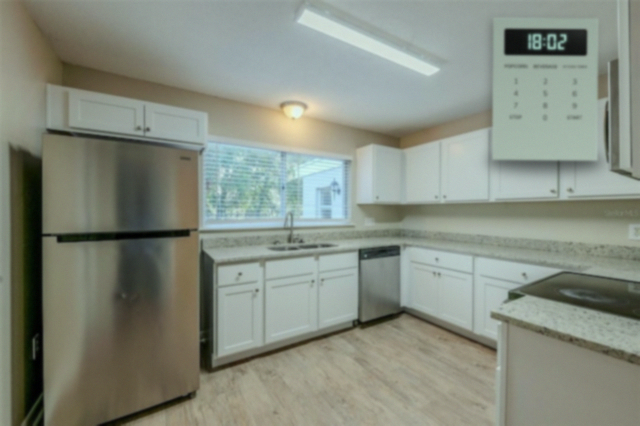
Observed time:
{"hour": 18, "minute": 2}
